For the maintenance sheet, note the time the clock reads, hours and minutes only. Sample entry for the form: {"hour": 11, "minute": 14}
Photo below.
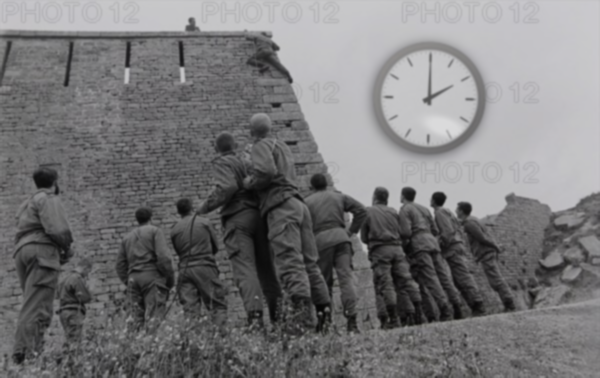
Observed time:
{"hour": 2, "minute": 0}
